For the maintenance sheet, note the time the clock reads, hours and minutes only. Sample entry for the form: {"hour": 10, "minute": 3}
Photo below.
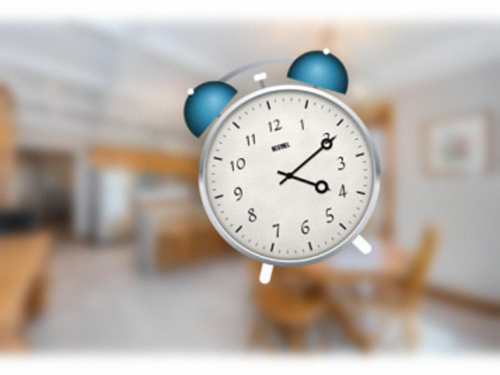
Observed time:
{"hour": 4, "minute": 11}
